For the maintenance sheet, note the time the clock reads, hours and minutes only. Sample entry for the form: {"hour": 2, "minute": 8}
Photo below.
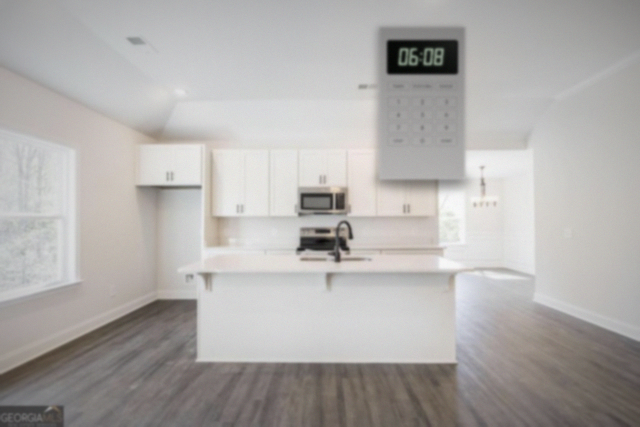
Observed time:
{"hour": 6, "minute": 8}
